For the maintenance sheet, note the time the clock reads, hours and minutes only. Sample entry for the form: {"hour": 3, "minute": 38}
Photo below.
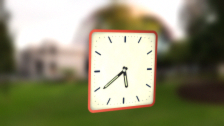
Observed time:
{"hour": 5, "minute": 39}
